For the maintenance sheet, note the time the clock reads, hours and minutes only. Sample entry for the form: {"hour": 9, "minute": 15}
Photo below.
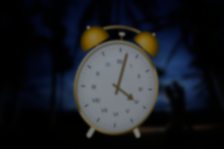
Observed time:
{"hour": 4, "minute": 2}
